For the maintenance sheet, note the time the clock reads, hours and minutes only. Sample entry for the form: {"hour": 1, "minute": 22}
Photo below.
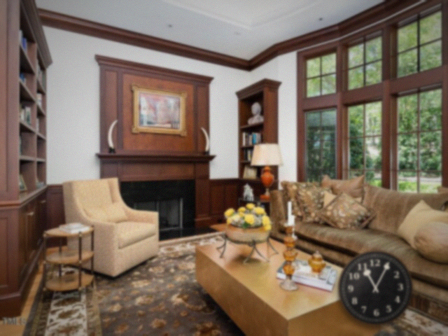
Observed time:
{"hour": 11, "minute": 5}
